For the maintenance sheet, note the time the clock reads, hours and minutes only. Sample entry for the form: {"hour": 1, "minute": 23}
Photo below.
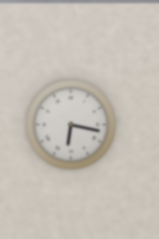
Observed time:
{"hour": 6, "minute": 17}
